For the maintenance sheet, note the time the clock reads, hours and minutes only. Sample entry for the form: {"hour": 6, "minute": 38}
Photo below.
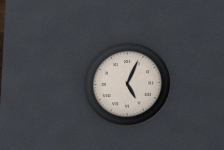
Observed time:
{"hour": 5, "minute": 4}
